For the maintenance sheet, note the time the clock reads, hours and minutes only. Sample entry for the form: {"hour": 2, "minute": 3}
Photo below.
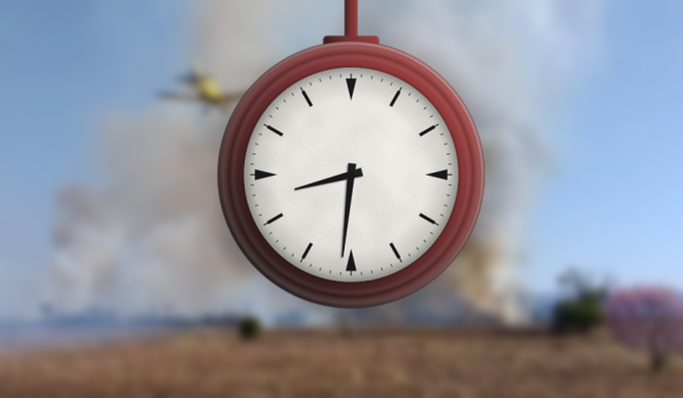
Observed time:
{"hour": 8, "minute": 31}
